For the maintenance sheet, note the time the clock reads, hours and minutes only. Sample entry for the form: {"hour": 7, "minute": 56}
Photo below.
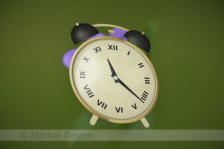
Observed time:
{"hour": 11, "minute": 22}
